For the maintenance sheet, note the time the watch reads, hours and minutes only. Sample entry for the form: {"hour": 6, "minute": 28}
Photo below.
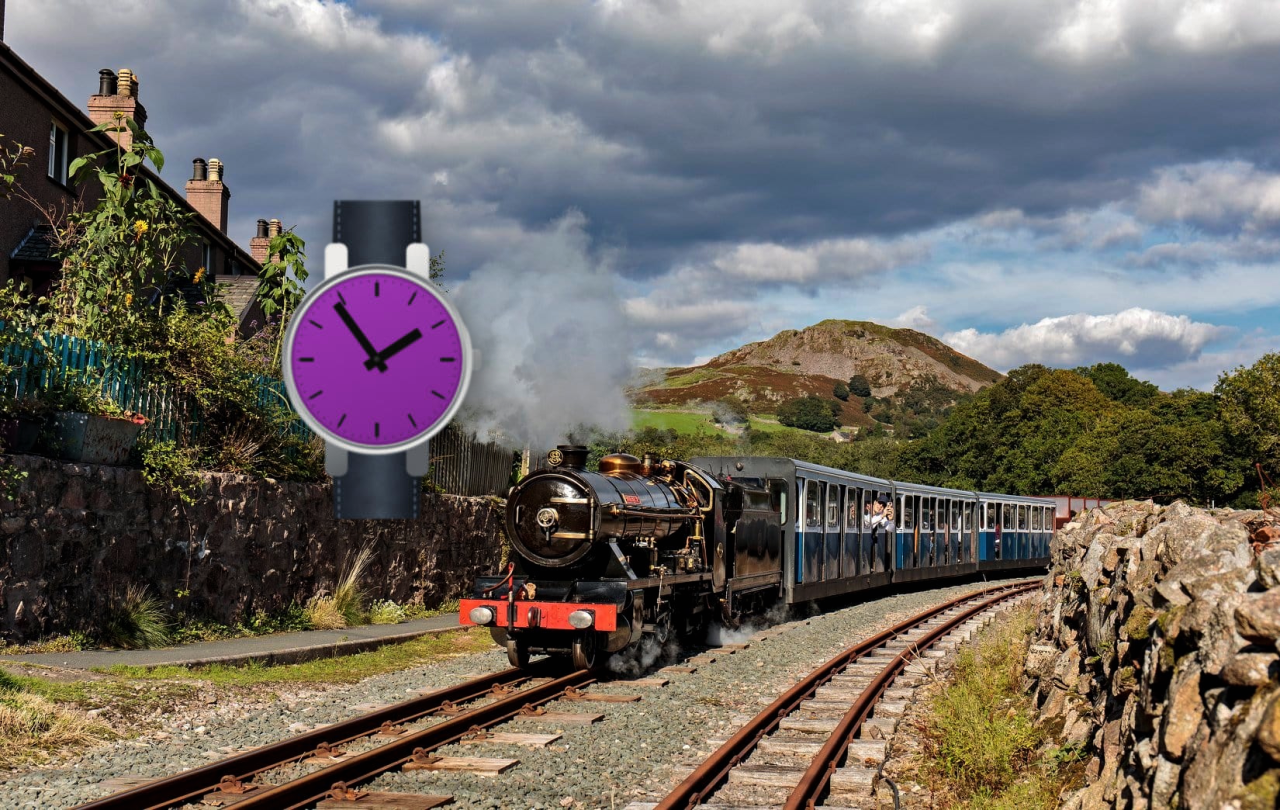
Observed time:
{"hour": 1, "minute": 54}
